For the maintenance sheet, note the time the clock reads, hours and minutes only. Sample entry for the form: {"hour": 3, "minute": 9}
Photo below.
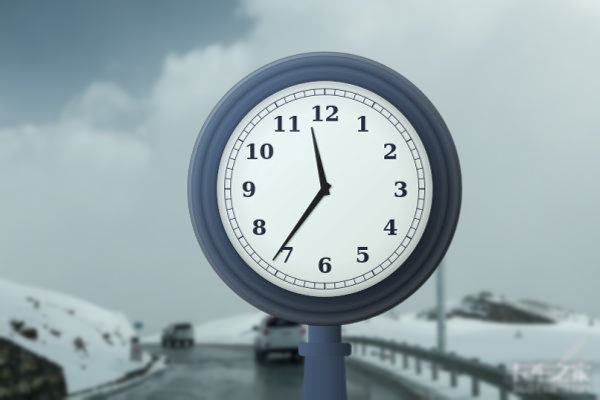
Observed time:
{"hour": 11, "minute": 36}
